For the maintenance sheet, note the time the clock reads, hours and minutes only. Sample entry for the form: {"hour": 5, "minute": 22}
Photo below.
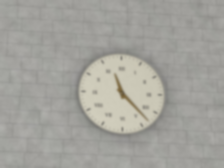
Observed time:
{"hour": 11, "minute": 23}
